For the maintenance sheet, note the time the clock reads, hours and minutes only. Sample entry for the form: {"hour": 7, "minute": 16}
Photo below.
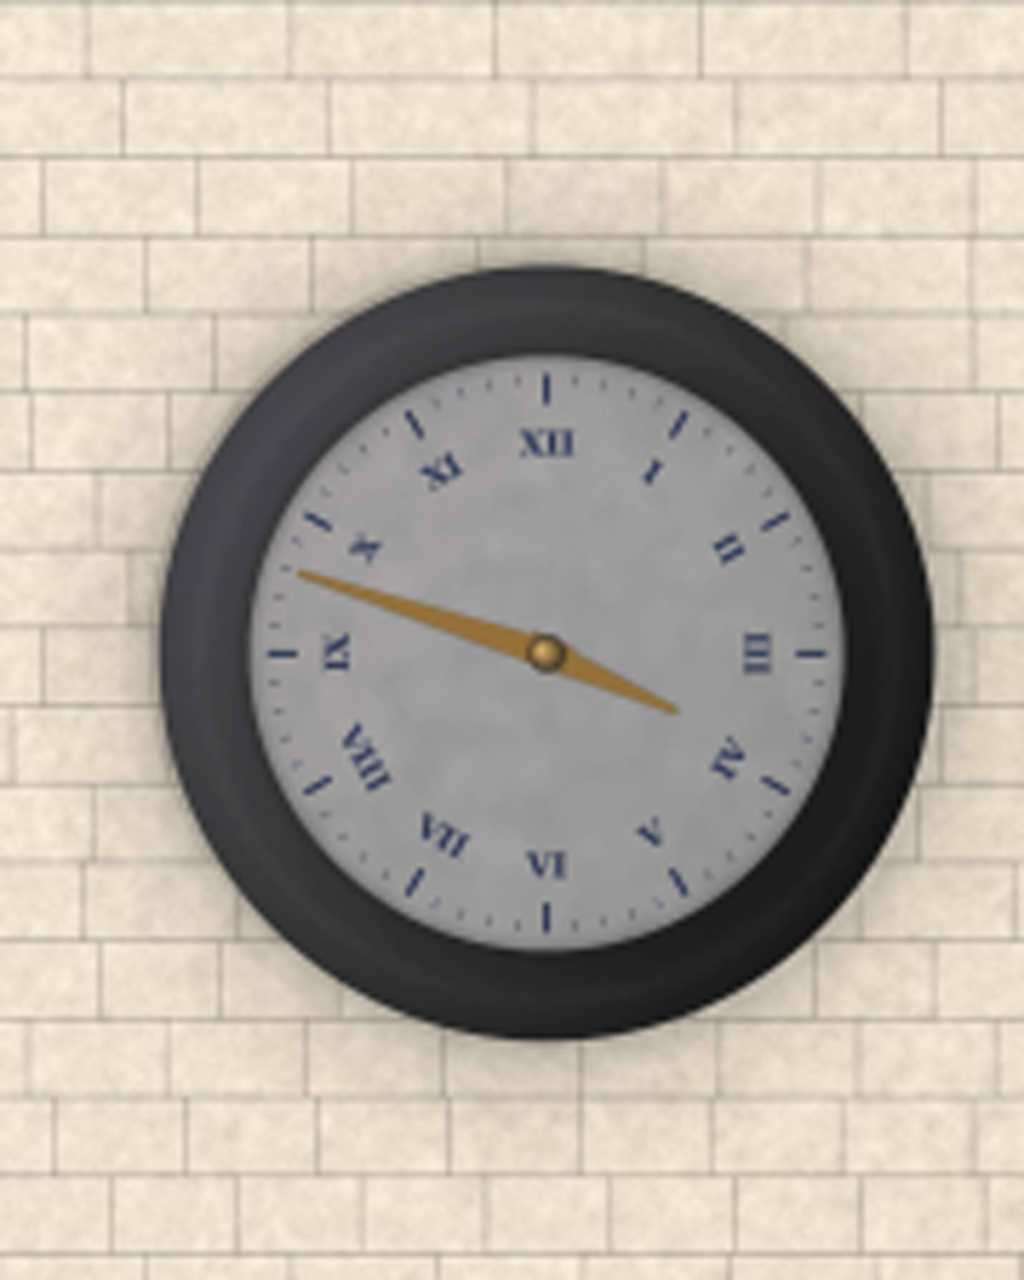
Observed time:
{"hour": 3, "minute": 48}
